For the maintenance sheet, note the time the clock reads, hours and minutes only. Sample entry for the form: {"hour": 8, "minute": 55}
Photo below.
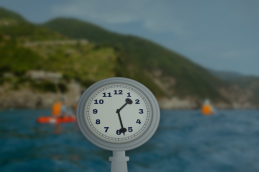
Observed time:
{"hour": 1, "minute": 28}
